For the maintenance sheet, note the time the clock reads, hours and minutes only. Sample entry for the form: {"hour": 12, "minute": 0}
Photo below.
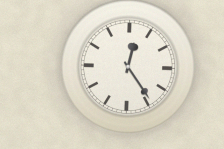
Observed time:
{"hour": 12, "minute": 24}
